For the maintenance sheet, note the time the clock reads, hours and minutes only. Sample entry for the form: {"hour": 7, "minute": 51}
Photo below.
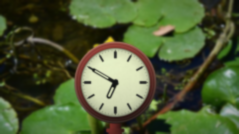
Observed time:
{"hour": 6, "minute": 50}
